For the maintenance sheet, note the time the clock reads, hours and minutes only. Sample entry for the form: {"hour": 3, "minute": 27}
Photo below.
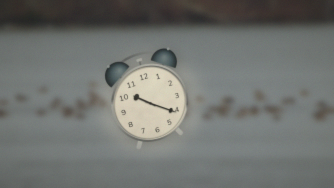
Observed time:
{"hour": 10, "minute": 21}
